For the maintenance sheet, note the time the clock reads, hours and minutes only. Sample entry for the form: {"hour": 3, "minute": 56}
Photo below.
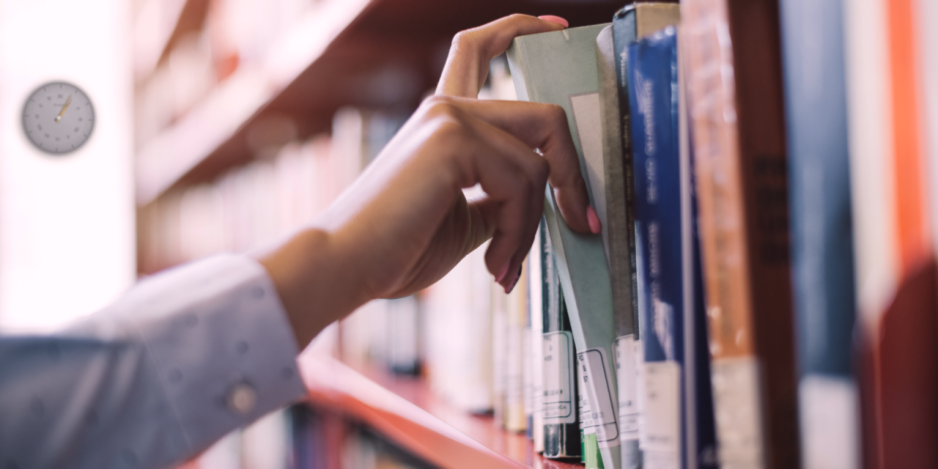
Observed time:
{"hour": 1, "minute": 4}
